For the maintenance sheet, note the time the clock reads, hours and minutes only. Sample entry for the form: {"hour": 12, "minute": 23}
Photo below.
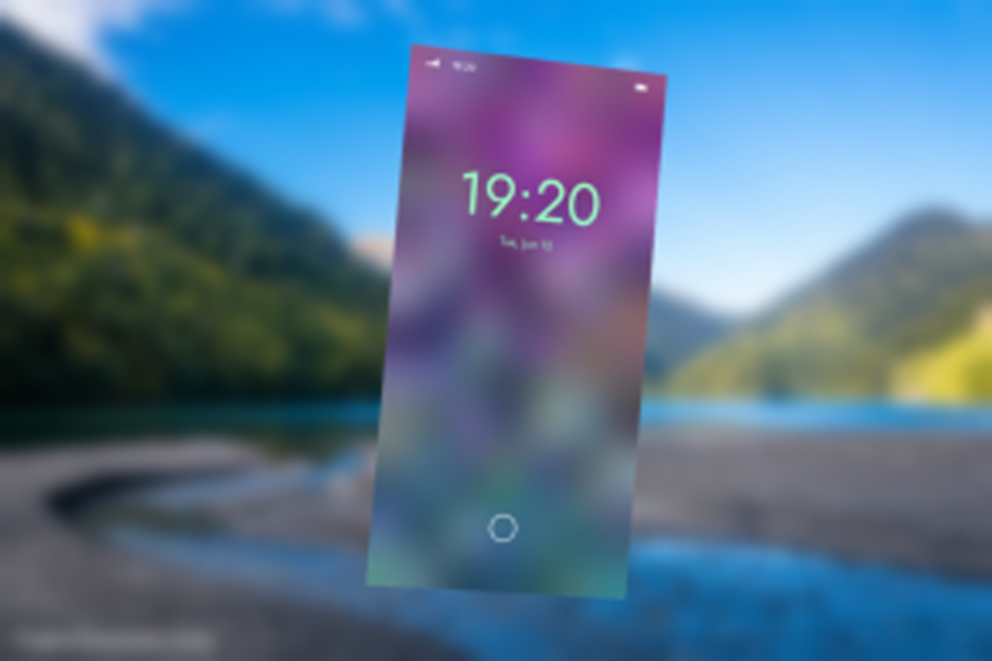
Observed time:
{"hour": 19, "minute": 20}
